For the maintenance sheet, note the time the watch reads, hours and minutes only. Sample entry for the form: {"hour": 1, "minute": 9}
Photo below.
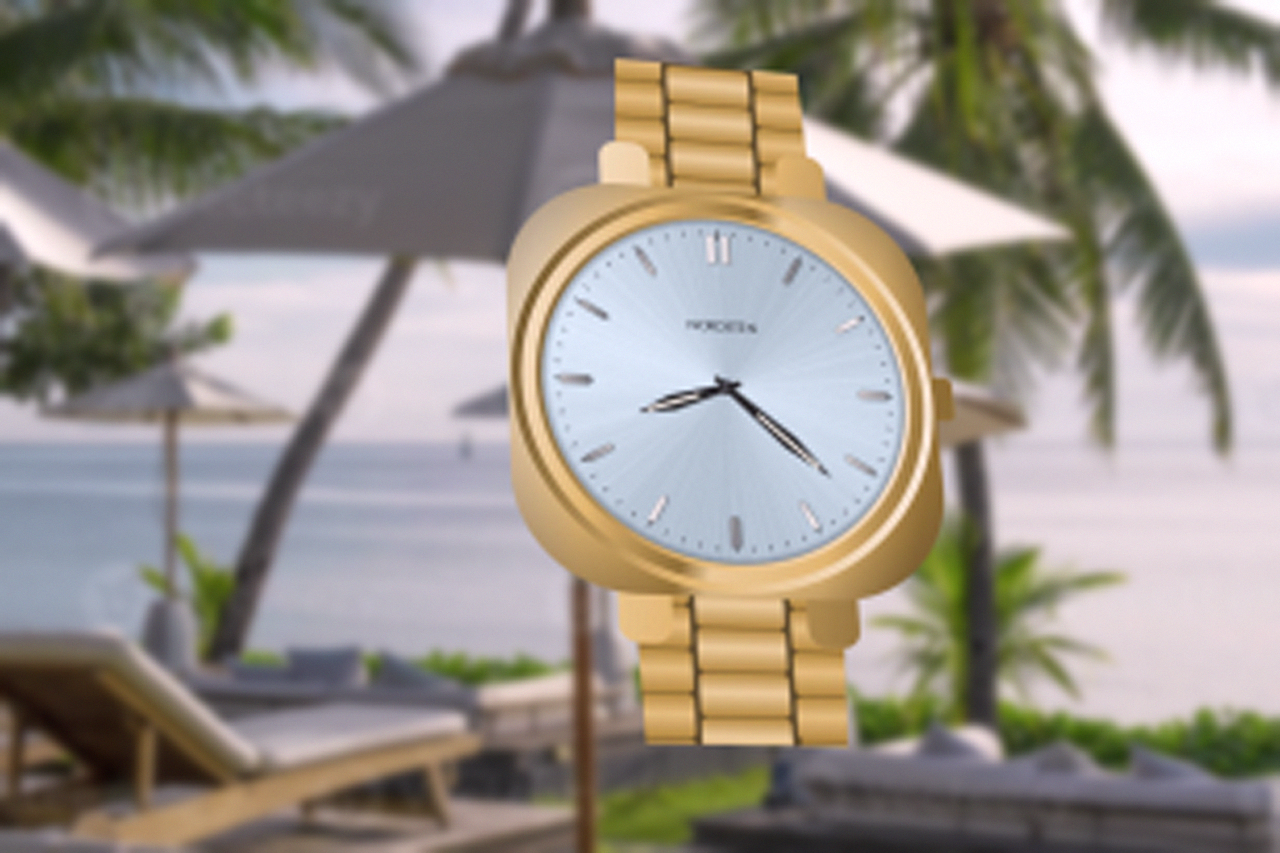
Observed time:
{"hour": 8, "minute": 22}
